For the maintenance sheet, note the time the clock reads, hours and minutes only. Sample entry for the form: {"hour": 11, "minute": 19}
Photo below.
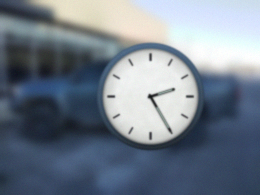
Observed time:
{"hour": 2, "minute": 25}
